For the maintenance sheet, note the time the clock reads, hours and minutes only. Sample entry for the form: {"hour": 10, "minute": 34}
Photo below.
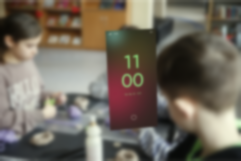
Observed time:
{"hour": 11, "minute": 0}
